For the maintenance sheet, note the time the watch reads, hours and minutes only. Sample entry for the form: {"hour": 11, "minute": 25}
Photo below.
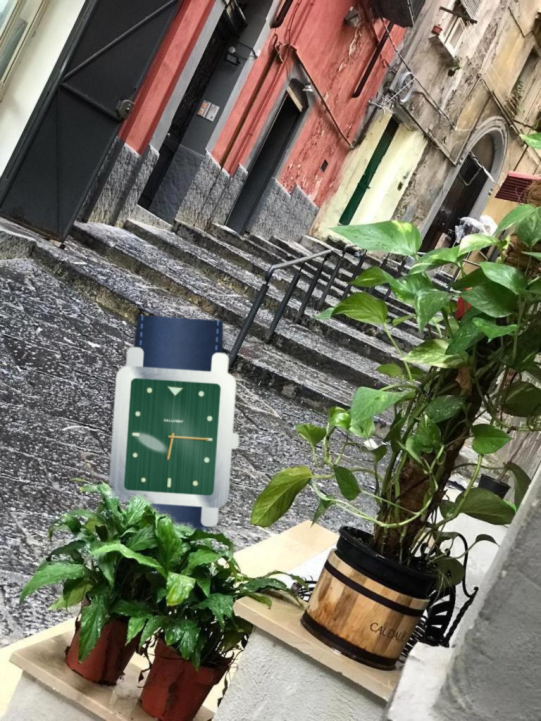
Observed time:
{"hour": 6, "minute": 15}
